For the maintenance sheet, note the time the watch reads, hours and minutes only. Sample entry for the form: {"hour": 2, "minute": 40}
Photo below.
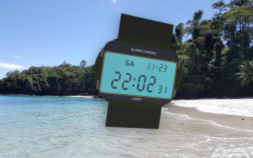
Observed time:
{"hour": 22, "minute": 2}
